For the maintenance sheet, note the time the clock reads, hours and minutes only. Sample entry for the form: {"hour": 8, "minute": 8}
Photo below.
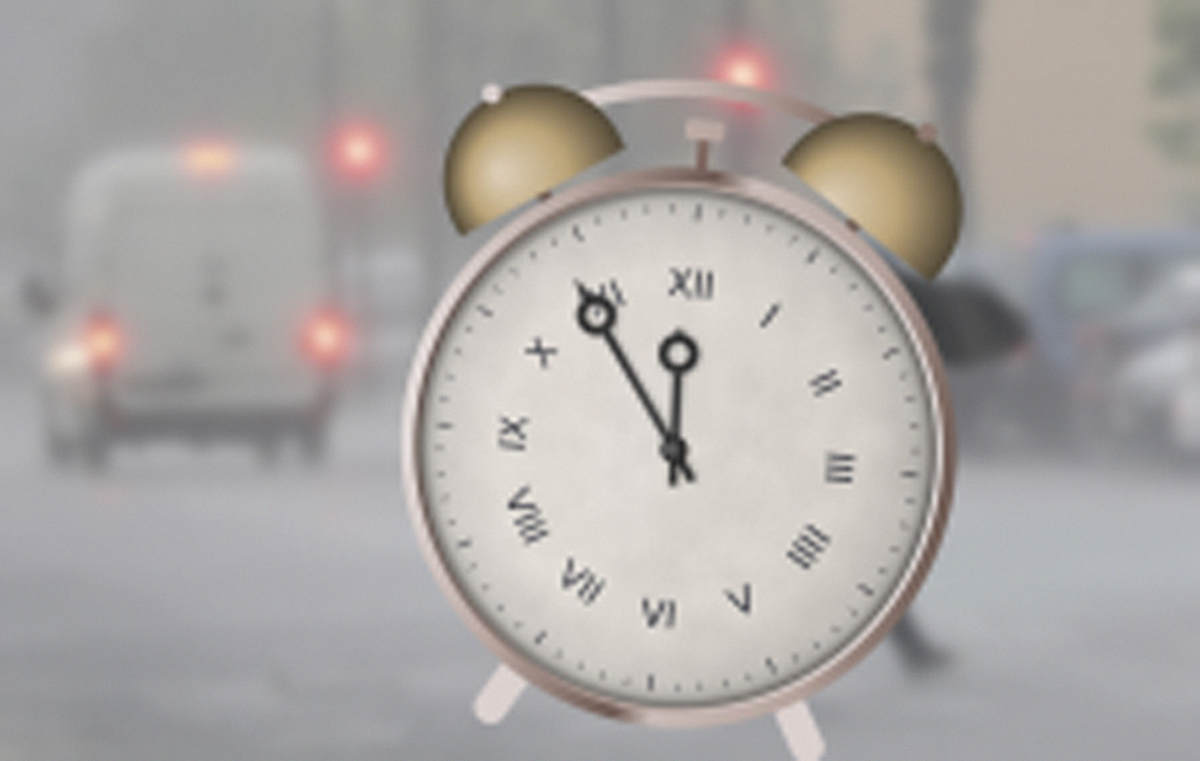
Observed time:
{"hour": 11, "minute": 54}
